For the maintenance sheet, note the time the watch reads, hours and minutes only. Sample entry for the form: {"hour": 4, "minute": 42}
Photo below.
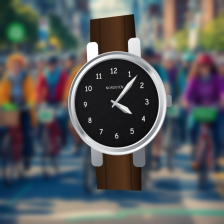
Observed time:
{"hour": 4, "minute": 7}
